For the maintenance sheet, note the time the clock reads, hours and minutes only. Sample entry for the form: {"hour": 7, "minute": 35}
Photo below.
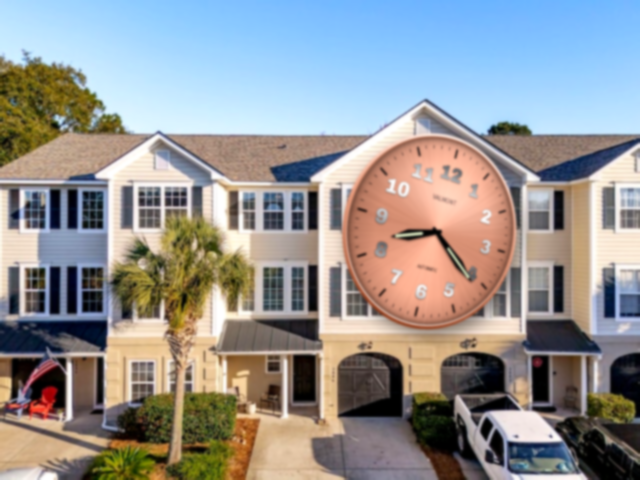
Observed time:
{"hour": 8, "minute": 21}
